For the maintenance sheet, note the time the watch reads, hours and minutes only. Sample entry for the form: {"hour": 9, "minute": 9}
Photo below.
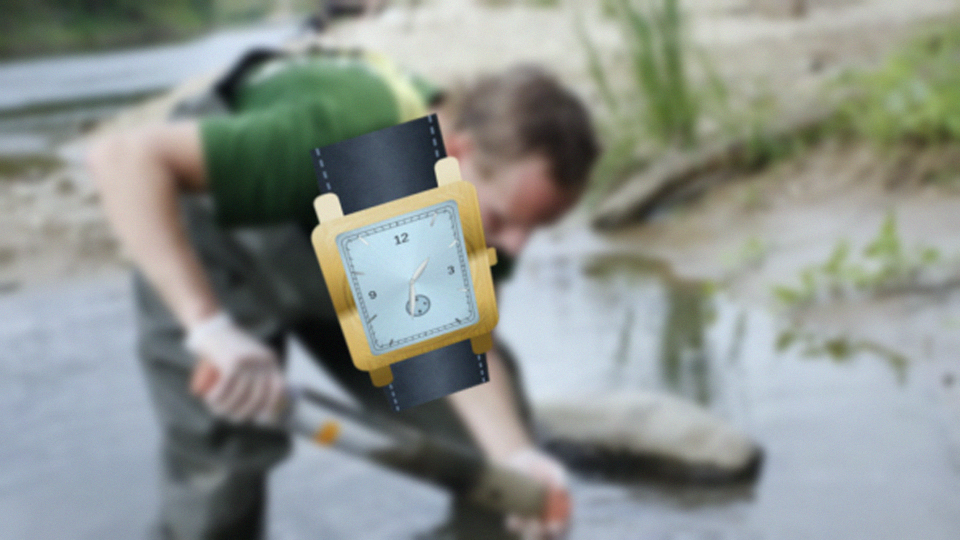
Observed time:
{"hour": 1, "minute": 32}
